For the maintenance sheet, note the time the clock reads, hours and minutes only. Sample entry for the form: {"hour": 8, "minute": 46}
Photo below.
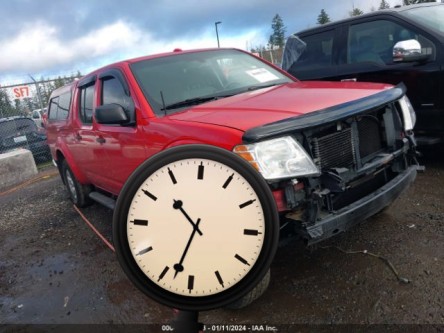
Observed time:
{"hour": 10, "minute": 33}
